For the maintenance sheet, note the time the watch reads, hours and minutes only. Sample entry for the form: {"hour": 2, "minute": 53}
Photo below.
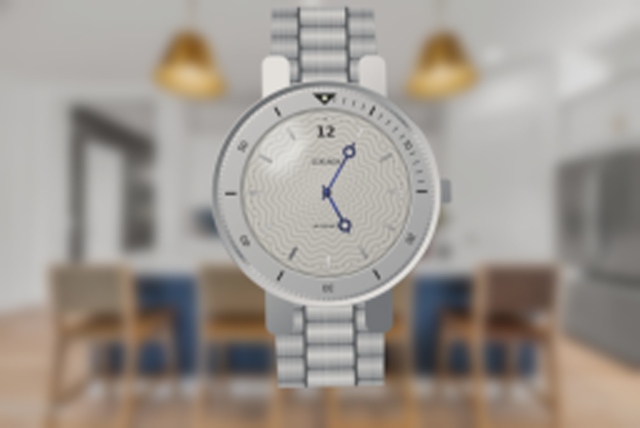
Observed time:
{"hour": 5, "minute": 5}
